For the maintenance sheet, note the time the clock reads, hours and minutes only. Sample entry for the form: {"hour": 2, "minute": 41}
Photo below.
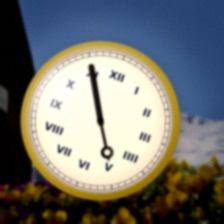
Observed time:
{"hour": 4, "minute": 55}
